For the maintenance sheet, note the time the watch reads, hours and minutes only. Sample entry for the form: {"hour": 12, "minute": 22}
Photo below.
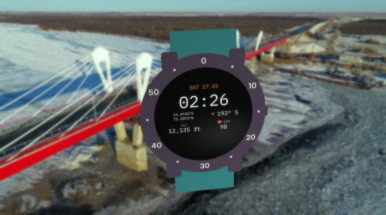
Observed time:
{"hour": 2, "minute": 26}
